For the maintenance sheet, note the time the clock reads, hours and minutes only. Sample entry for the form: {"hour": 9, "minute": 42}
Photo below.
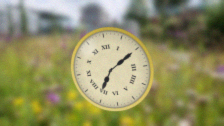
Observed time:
{"hour": 7, "minute": 10}
